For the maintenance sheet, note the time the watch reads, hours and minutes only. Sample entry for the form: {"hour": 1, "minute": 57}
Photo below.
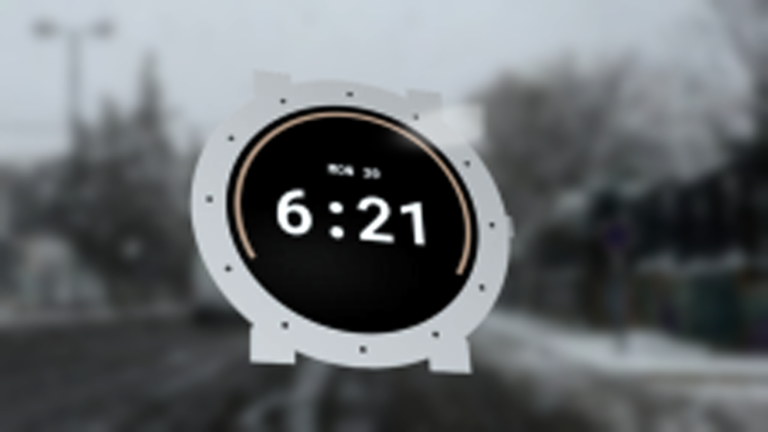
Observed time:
{"hour": 6, "minute": 21}
